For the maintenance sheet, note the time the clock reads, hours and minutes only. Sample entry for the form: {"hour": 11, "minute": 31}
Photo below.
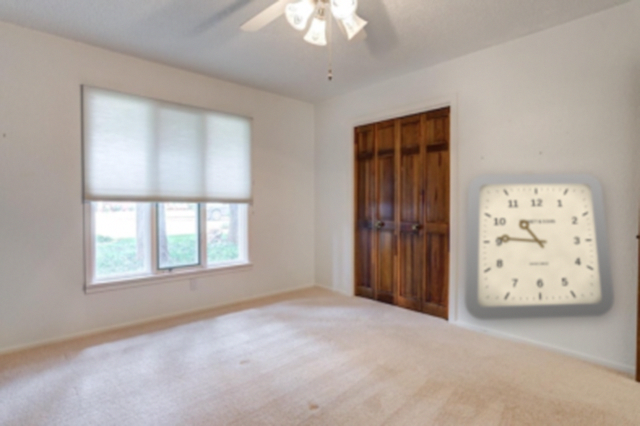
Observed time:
{"hour": 10, "minute": 46}
